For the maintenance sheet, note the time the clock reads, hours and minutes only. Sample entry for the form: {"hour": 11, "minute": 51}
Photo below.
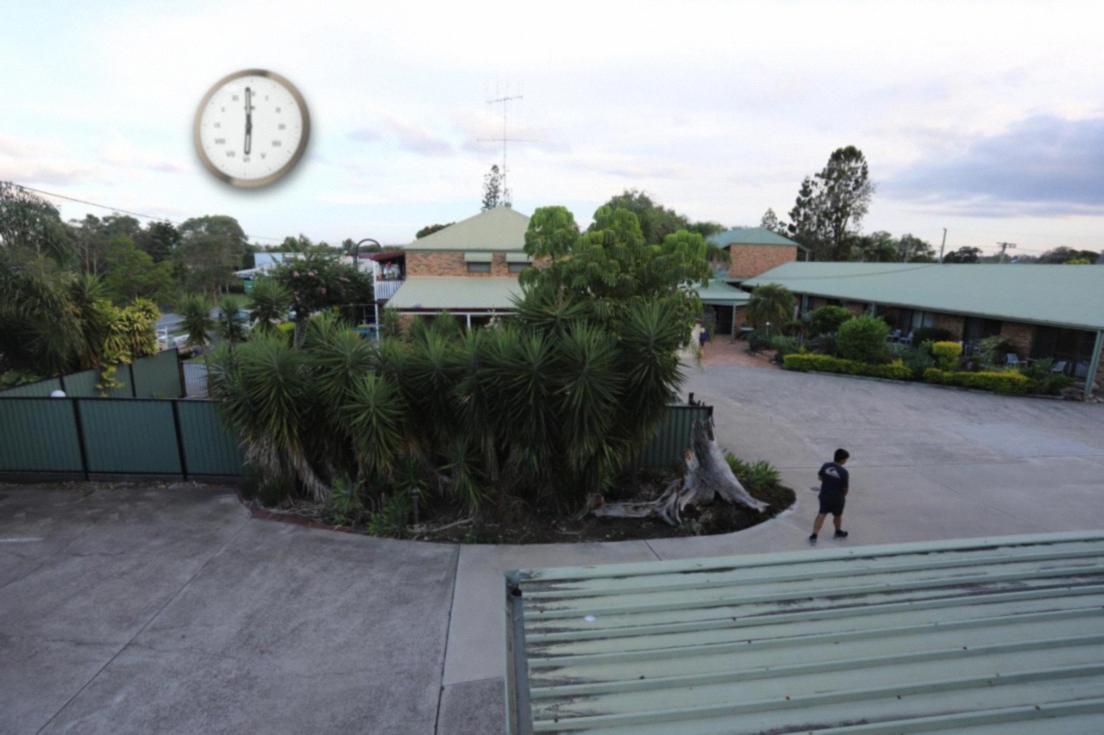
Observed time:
{"hour": 5, "minute": 59}
